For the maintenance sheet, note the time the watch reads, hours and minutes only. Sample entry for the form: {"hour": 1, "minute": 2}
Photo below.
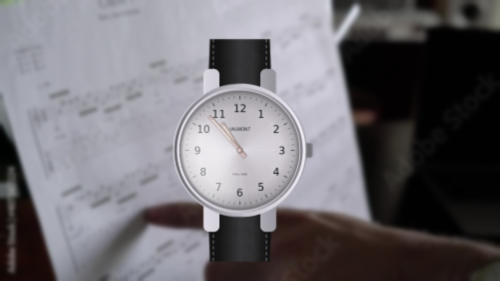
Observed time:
{"hour": 10, "minute": 53}
